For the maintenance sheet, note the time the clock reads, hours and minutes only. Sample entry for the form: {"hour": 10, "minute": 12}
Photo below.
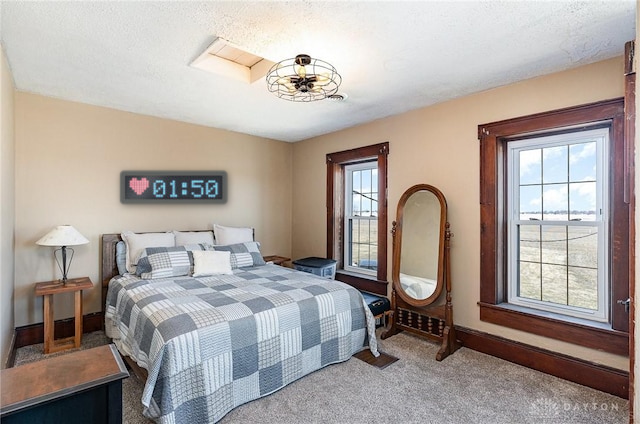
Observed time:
{"hour": 1, "minute": 50}
